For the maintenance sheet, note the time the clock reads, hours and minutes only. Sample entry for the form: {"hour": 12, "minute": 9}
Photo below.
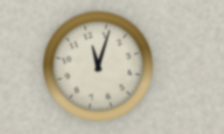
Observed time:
{"hour": 12, "minute": 6}
